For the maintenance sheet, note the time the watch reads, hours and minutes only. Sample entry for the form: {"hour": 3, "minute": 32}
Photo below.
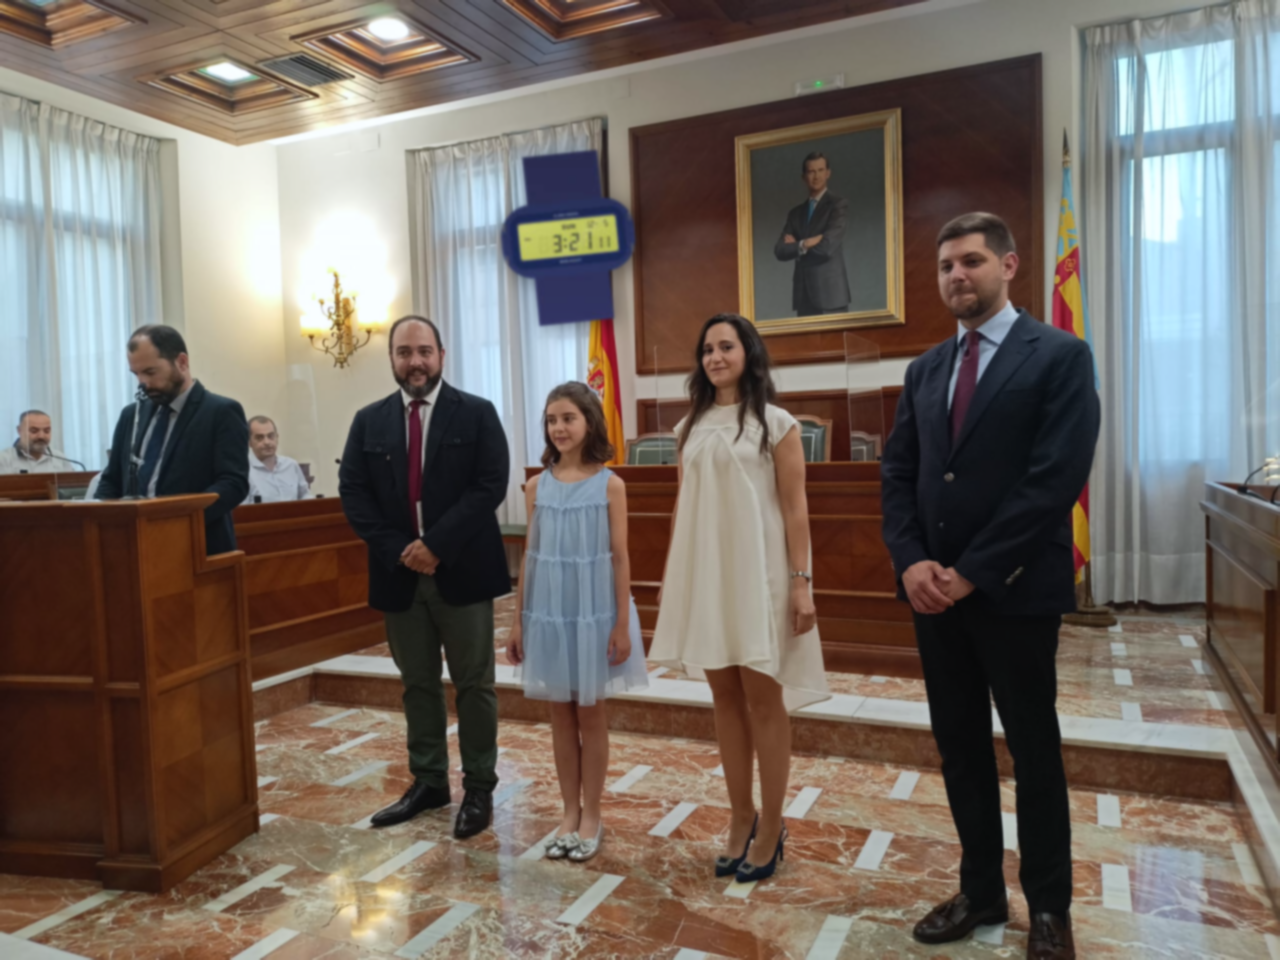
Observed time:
{"hour": 3, "minute": 21}
